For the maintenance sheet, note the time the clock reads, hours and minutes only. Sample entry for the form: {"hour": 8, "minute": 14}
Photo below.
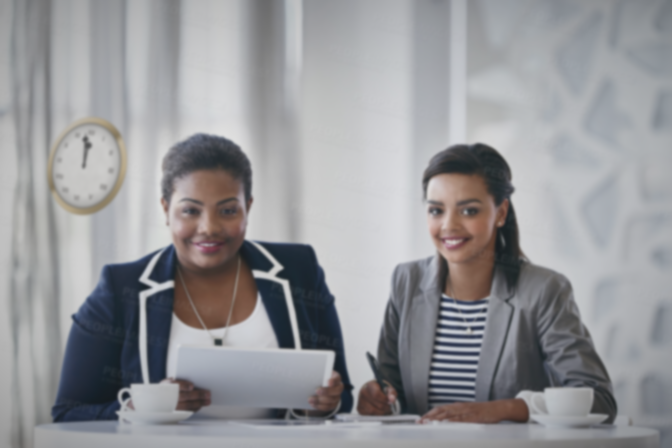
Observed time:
{"hour": 11, "minute": 58}
